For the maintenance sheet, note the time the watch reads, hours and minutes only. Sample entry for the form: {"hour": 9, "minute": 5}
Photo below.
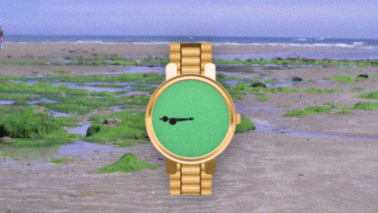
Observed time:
{"hour": 8, "minute": 45}
